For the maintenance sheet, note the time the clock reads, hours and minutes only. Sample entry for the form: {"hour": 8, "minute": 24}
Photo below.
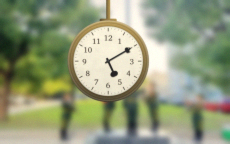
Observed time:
{"hour": 5, "minute": 10}
